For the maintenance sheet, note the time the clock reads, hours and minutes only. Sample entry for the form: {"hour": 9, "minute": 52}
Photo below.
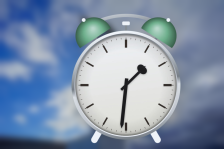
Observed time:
{"hour": 1, "minute": 31}
